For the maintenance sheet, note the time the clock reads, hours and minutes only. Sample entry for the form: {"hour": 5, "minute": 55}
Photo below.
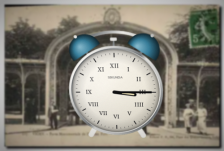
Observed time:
{"hour": 3, "minute": 15}
